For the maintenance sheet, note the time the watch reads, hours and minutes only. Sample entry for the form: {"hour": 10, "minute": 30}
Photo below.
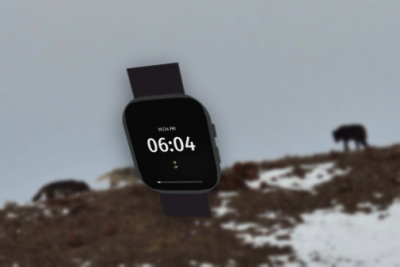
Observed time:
{"hour": 6, "minute": 4}
